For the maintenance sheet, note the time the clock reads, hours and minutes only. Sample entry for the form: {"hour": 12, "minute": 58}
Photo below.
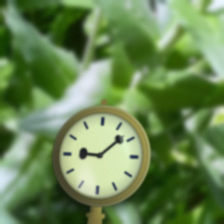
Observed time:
{"hour": 9, "minute": 8}
